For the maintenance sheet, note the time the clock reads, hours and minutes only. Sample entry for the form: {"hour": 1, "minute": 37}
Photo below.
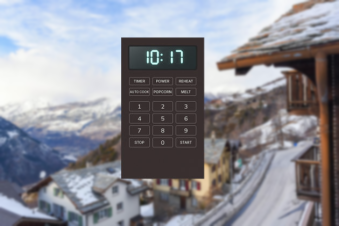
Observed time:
{"hour": 10, "minute": 17}
